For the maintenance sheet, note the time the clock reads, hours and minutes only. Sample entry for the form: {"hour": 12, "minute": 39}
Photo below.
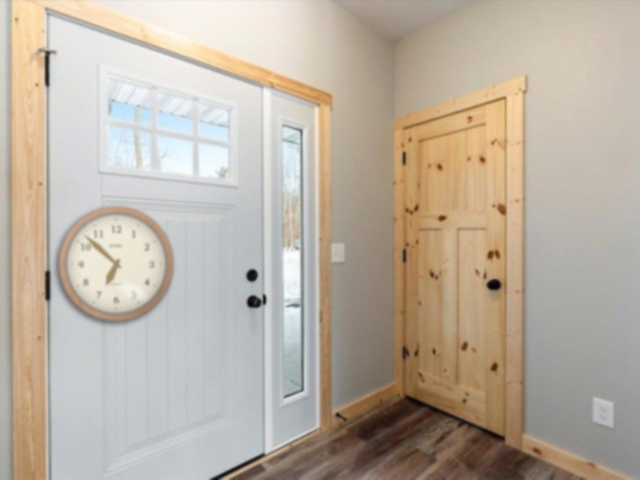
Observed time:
{"hour": 6, "minute": 52}
